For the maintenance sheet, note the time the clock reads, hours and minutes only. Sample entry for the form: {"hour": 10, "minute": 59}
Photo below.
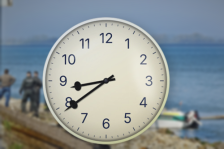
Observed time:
{"hour": 8, "minute": 39}
